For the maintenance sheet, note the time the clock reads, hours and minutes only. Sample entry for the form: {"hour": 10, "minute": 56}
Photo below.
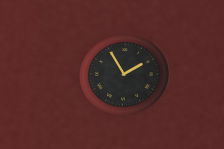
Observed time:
{"hour": 1, "minute": 55}
